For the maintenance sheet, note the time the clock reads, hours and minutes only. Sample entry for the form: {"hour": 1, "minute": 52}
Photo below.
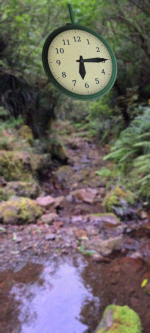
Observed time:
{"hour": 6, "minute": 15}
